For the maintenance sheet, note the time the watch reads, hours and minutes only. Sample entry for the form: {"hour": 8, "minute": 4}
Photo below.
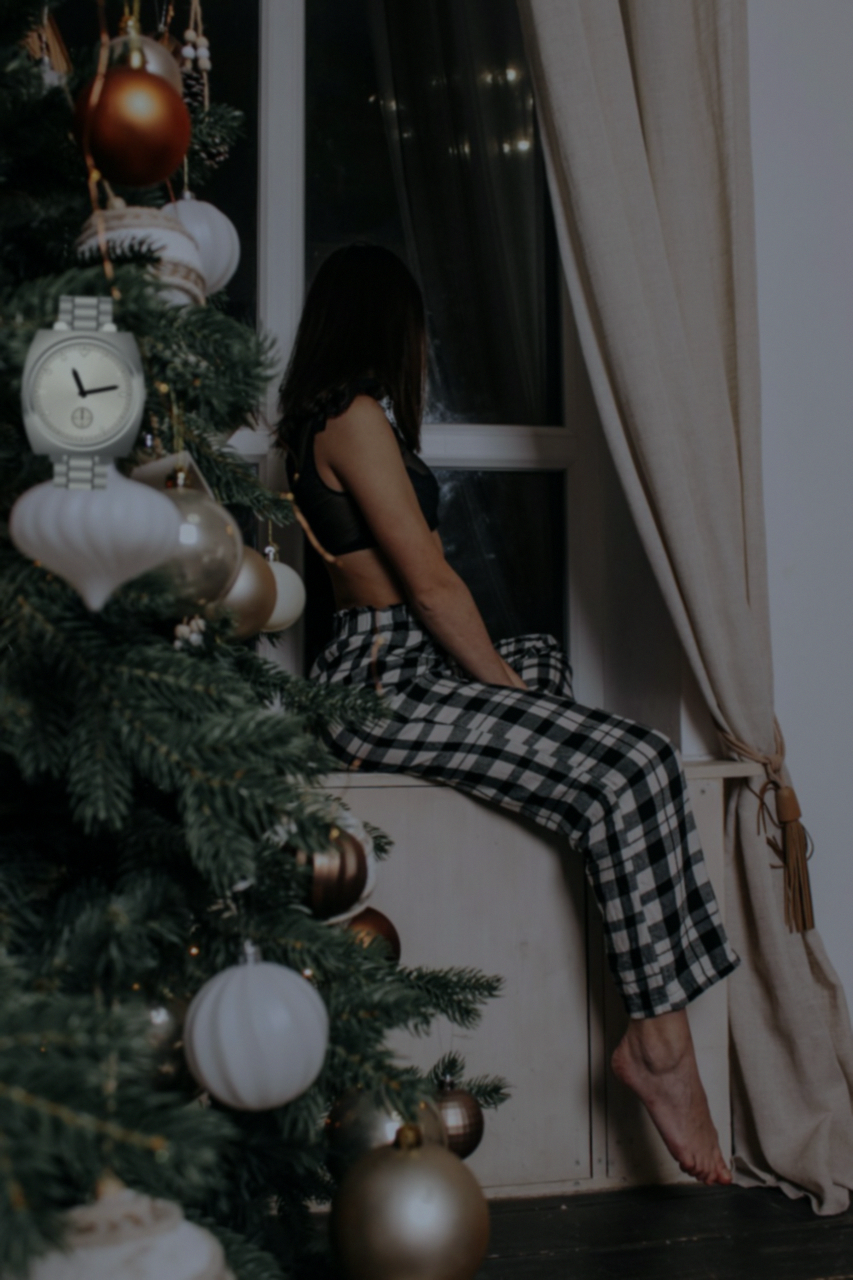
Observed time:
{"hour": 11, "minute": 13}
